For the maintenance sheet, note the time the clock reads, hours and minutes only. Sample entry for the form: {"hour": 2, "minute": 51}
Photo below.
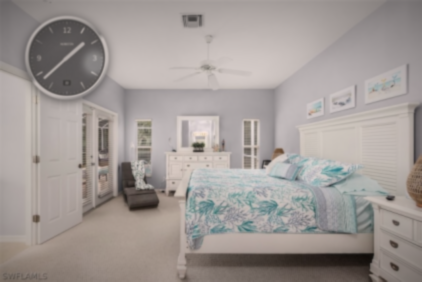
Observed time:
{"hour": 1, "minute": 38}
